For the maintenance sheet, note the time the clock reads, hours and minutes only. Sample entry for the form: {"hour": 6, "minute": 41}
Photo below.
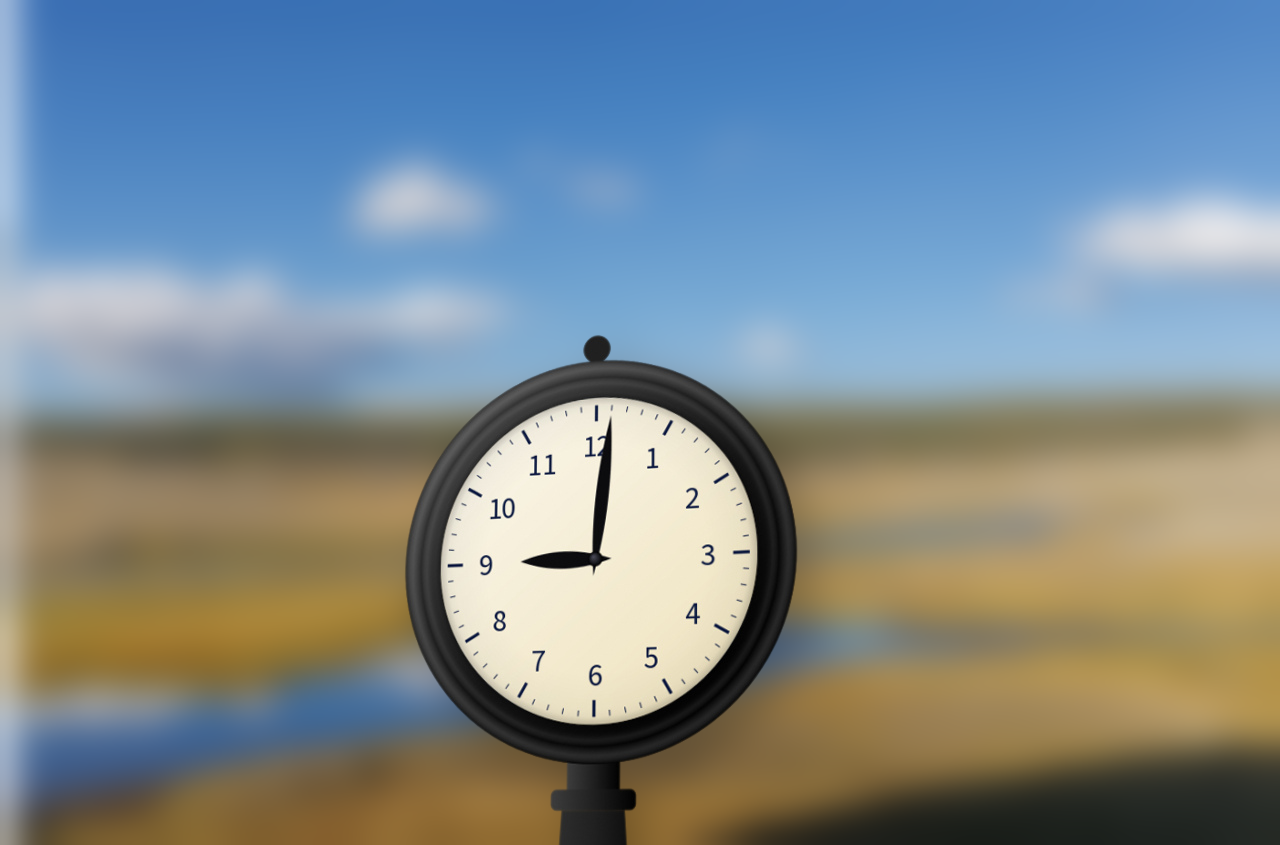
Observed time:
{"hour": 9, "minute": 1}
